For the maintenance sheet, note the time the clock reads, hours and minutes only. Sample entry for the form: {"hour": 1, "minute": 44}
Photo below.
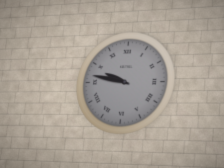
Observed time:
{"hour": 9, "minute": 47}
